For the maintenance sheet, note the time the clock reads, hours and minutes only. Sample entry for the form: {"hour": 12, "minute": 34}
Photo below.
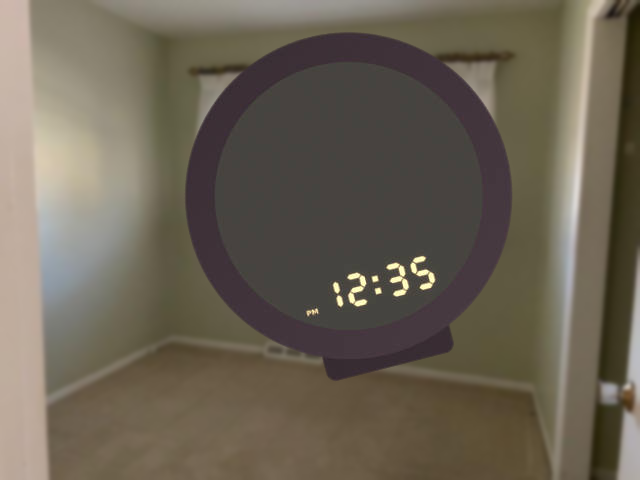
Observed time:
{"hour": 12, "minute": 35}
